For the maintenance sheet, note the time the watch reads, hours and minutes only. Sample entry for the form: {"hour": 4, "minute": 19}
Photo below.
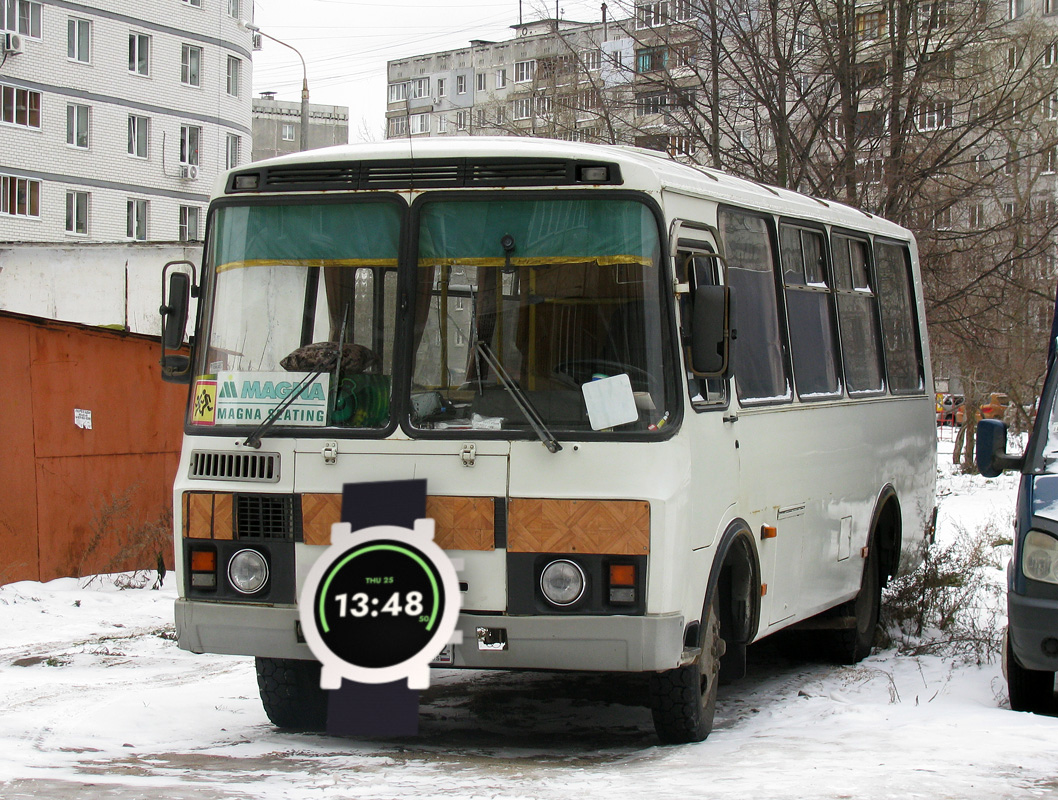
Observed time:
{"hour": 13, "minute": 48}
